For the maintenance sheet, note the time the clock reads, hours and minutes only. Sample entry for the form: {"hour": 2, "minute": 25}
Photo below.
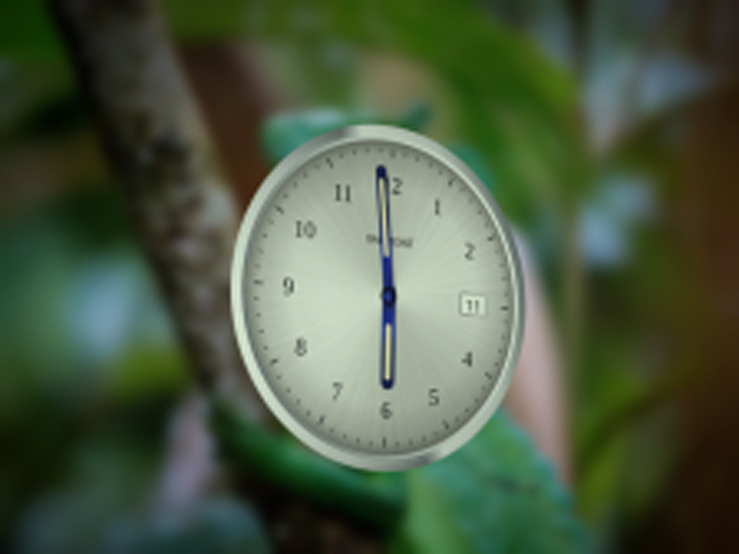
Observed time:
{"hour": 5, "minute": 59}
